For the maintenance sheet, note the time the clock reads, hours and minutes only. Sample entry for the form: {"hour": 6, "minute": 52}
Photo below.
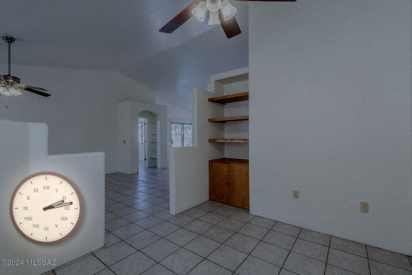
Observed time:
{"hour": 2, "minute": 13}
